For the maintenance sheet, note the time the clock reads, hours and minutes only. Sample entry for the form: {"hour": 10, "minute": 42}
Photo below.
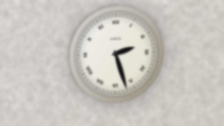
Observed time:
{"hour": 2, "minute": 27}
